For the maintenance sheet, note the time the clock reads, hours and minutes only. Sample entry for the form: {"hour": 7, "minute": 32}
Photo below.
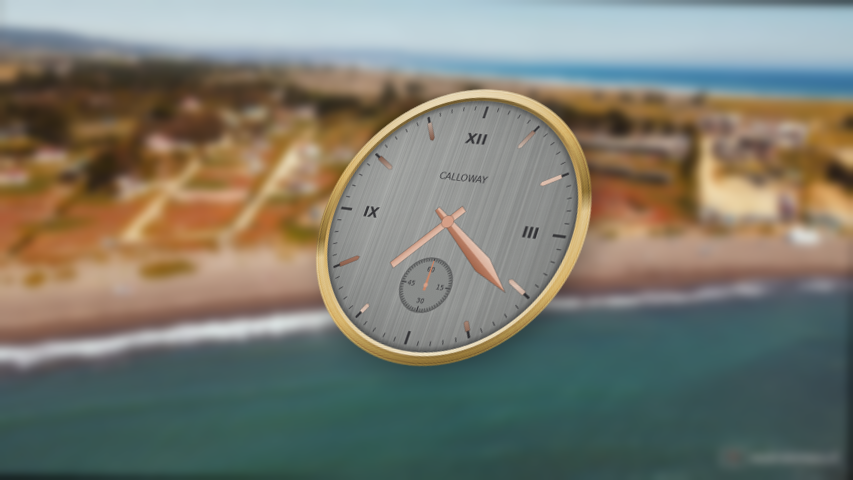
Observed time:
{"hour": 7, "minute": 21}
